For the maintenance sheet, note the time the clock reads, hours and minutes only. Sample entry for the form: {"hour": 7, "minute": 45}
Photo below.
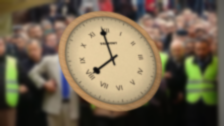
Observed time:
{"hour": 7, "minute": 59}
